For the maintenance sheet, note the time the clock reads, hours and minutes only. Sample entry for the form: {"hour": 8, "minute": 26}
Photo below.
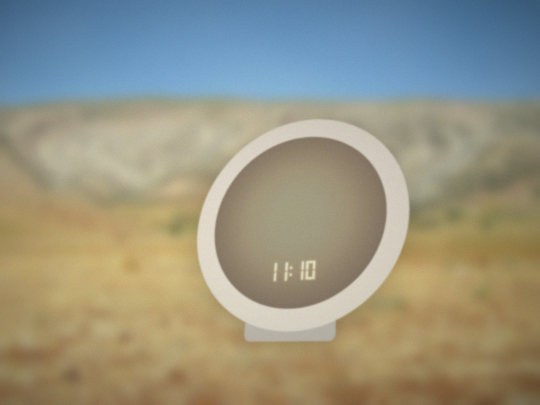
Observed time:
{"hour": 11, "minute": 10}
